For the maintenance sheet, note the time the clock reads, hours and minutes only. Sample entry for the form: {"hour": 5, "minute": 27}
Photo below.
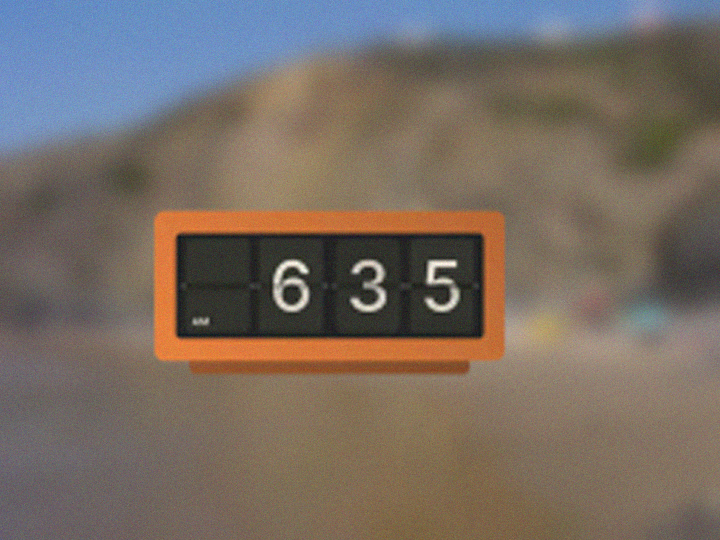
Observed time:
{"hour": 6, "minute": 35}
